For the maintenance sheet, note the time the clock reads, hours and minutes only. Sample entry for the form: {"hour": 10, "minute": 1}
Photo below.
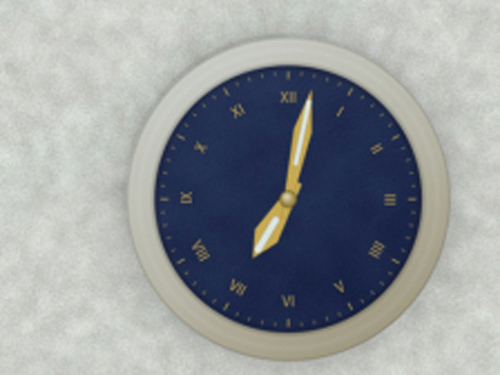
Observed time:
{"hour": 7, "minute": 2}
